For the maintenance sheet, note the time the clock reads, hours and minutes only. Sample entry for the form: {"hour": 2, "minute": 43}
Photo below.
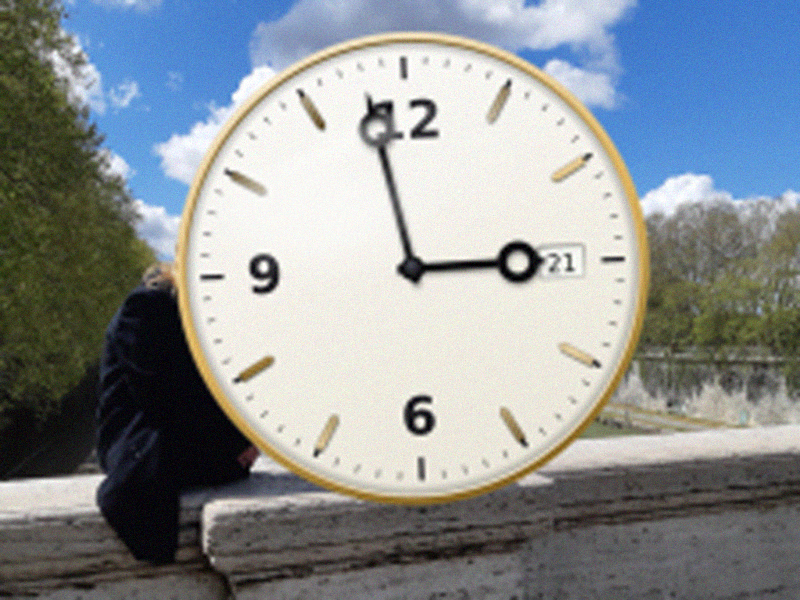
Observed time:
{"hour": 2, "minute": 58}
